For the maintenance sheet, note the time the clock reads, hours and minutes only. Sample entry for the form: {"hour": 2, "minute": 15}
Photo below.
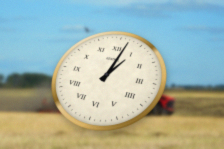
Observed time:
{"hour": 1, "minute": 2}
